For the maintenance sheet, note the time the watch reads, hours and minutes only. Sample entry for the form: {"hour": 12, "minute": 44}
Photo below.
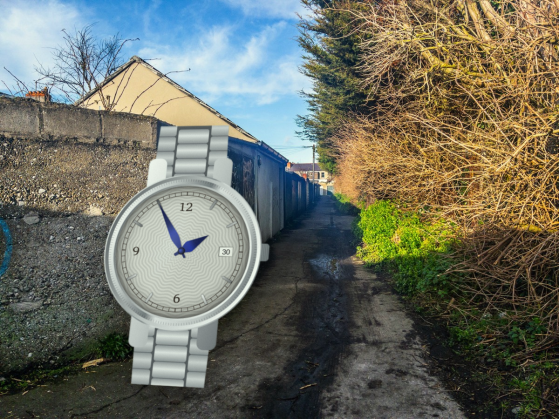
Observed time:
{"hour": 1, "minute": 55}
